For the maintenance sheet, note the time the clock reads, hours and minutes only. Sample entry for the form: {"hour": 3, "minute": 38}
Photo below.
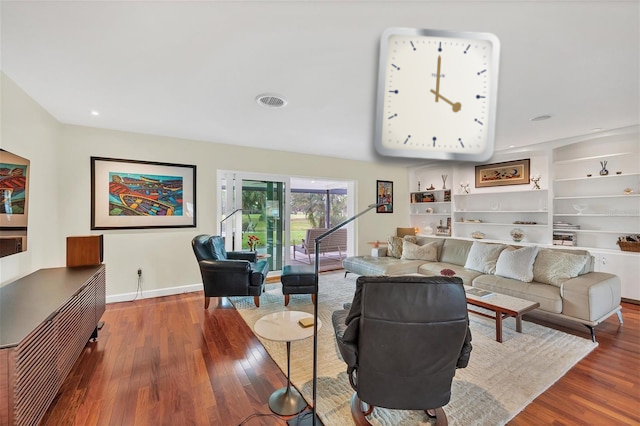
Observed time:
{"hour": 4, "minute": 0}
